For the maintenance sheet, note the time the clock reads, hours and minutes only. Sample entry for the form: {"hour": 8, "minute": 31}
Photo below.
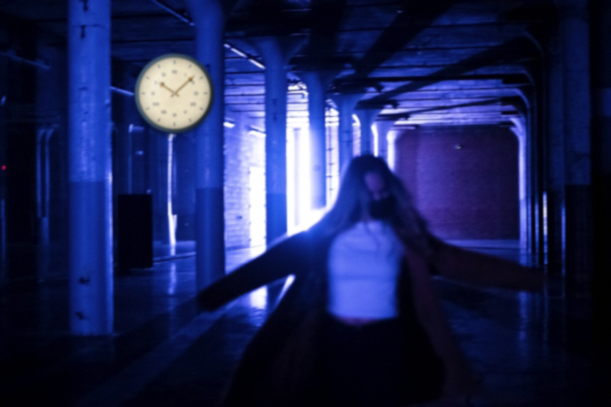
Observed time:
{"hour": 10, "minute": 8}
